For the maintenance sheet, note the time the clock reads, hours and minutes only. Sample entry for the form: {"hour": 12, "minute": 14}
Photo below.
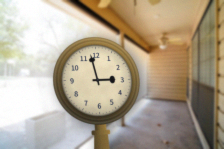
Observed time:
{"hour": 2, "minute": 58}
